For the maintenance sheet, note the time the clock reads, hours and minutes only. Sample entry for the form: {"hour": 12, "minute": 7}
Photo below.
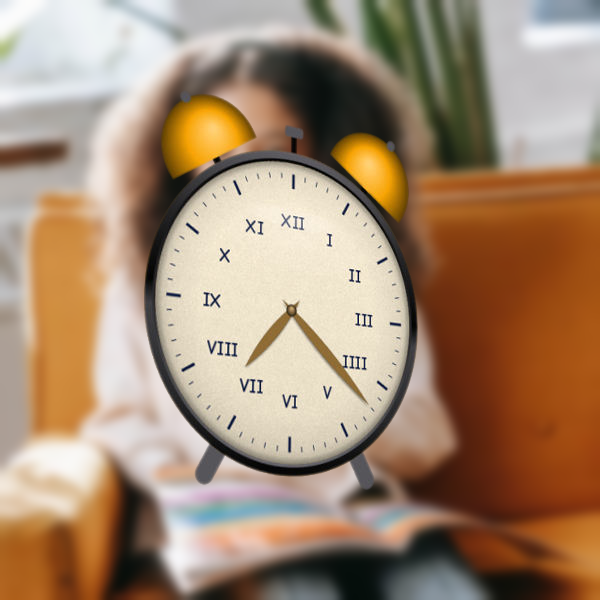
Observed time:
{"hour": 7, "minute": 22}
